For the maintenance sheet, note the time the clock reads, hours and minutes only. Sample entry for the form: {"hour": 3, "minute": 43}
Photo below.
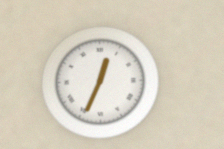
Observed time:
{"hour": 12, "minute": 34}
